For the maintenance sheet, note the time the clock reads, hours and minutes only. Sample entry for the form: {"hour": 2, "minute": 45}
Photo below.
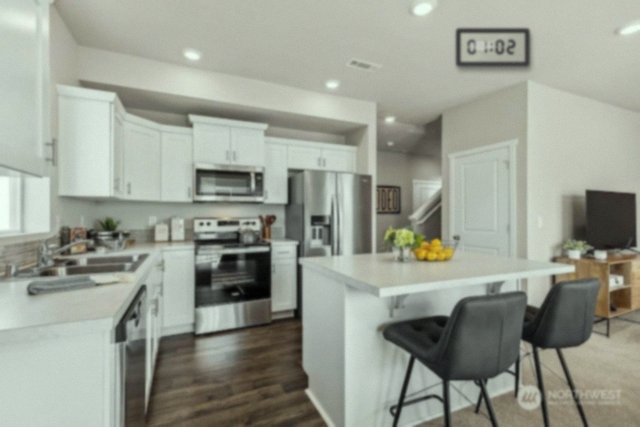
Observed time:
{"hour": 1, "minute": 2}
